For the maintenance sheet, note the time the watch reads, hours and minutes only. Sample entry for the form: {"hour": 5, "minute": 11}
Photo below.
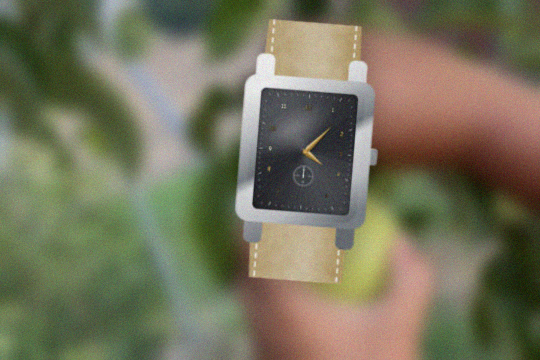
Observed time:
{"hour": 4, "minute": 7}
